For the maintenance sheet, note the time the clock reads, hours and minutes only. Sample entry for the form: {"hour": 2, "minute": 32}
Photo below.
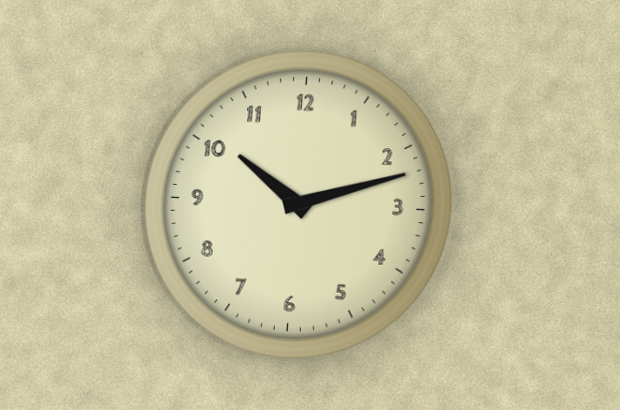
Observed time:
{"hour": 10, "minute": 12}
